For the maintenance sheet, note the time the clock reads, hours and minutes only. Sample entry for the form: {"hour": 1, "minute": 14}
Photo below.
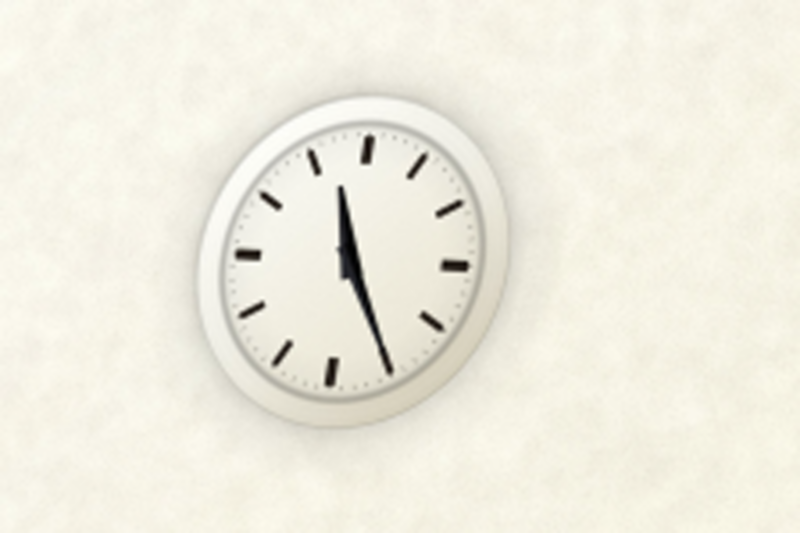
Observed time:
{"hour": 11, "minute": 25}
